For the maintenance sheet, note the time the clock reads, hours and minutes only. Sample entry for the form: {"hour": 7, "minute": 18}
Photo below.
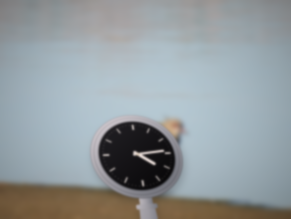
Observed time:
{"hour": 4, "minute": 14}
